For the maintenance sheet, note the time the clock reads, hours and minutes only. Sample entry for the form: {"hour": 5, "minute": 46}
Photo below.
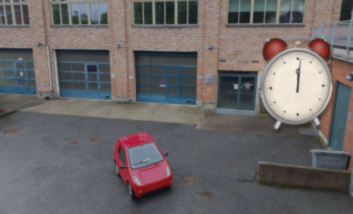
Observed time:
{"hour": 12, "minute": 1}
